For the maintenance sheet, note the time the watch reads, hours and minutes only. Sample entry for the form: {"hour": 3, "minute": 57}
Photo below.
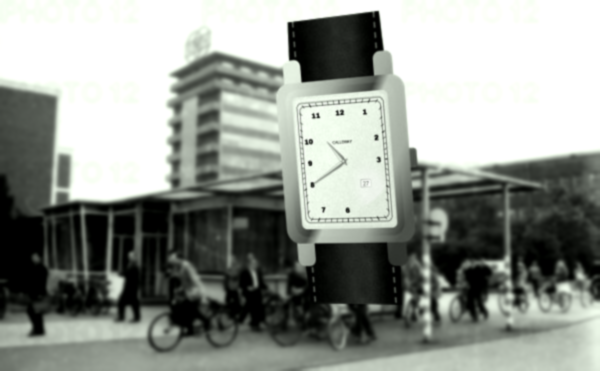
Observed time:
{"hour": 10, "minute": 40}
